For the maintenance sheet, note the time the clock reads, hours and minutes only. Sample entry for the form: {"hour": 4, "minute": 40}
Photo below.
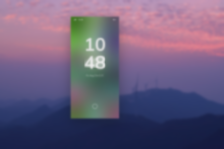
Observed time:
{"hour": 10, "minute": 48}
